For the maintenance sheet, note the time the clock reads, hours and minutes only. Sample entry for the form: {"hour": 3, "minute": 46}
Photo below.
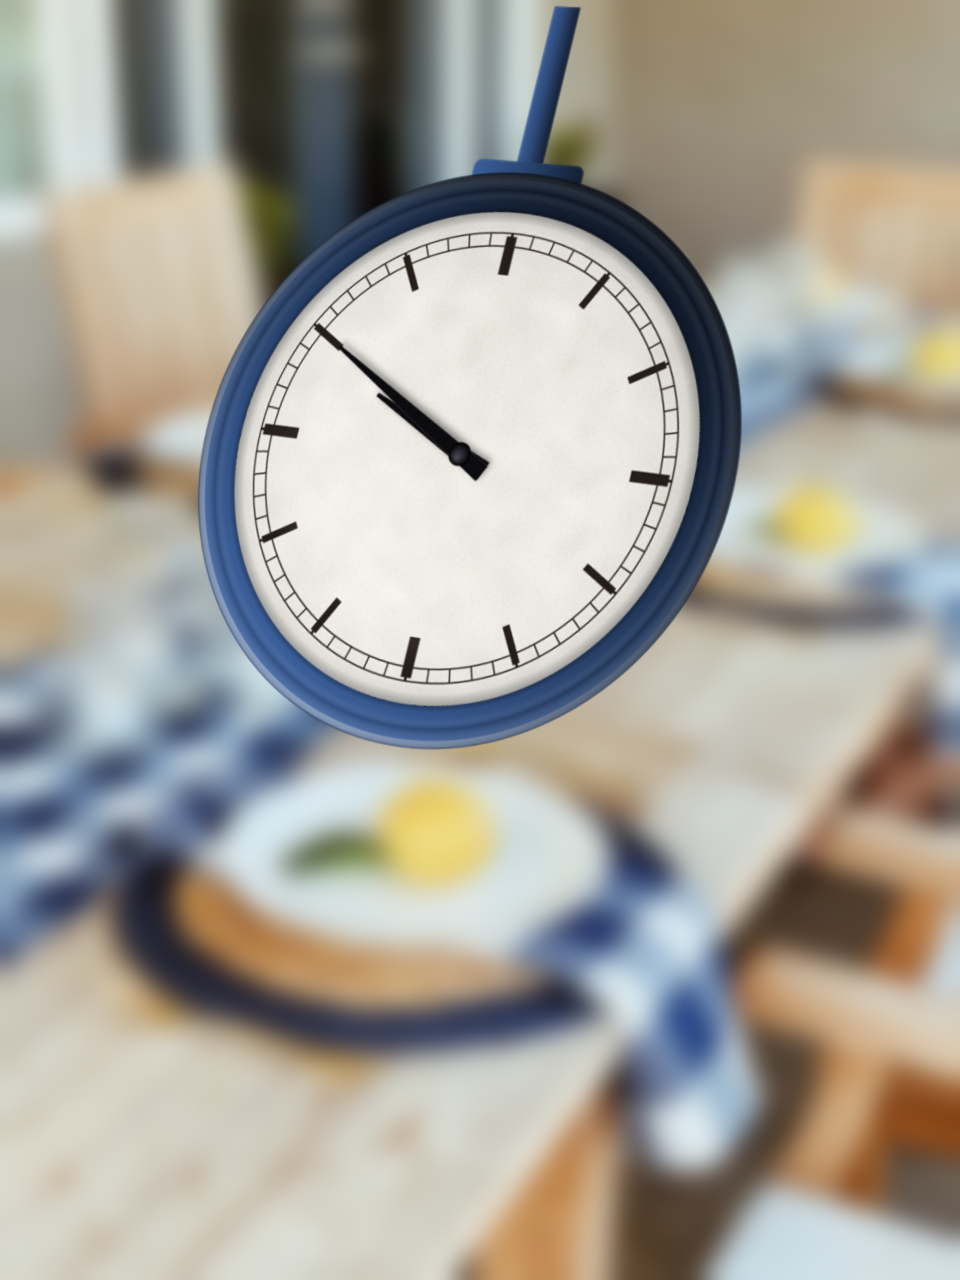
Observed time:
{"hour": 9, "minute": 50}
